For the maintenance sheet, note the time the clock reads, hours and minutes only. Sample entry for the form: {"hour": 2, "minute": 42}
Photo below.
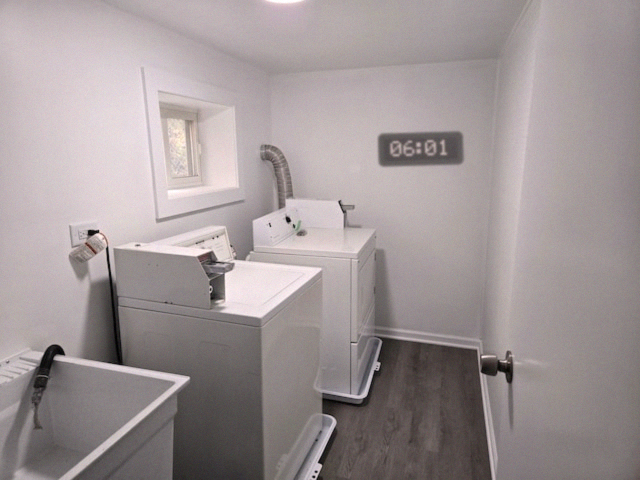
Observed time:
{"hour": 6, "minute": 1}
